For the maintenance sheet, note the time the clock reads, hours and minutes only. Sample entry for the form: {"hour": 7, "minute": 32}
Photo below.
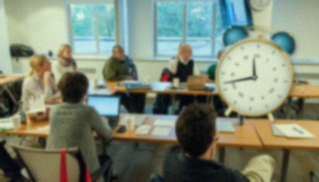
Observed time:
{"hour": 11, "minute": 42}
